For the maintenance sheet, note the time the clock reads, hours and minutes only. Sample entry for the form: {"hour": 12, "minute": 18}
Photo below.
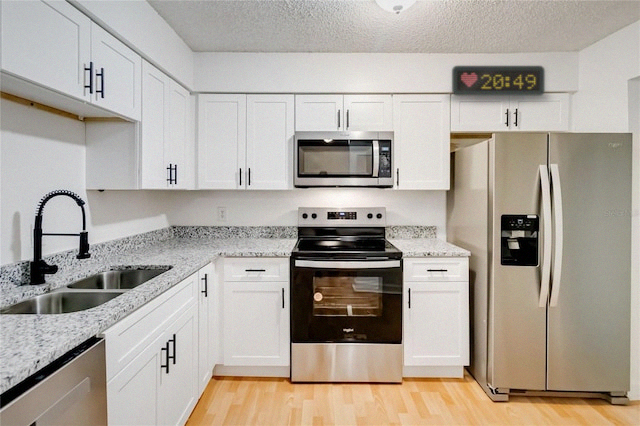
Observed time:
{"hour": 20, "minute": 49}
